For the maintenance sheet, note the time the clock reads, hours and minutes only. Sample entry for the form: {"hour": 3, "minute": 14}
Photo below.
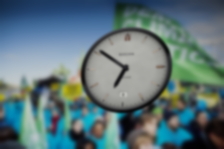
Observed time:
{"hour": 6, "minute": 51}
